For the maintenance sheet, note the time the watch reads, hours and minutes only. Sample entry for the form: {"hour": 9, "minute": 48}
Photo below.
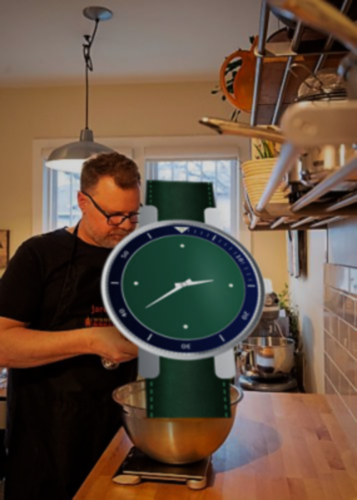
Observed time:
{"hour": 2, "minute": 39}
